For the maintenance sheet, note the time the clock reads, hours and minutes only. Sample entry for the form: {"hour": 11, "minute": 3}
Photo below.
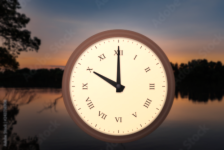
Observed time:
{"hour": 10, "minute": 0}
